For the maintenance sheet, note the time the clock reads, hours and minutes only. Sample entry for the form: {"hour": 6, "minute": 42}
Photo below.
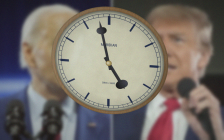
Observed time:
{"hour": 4, "minute": 58}
